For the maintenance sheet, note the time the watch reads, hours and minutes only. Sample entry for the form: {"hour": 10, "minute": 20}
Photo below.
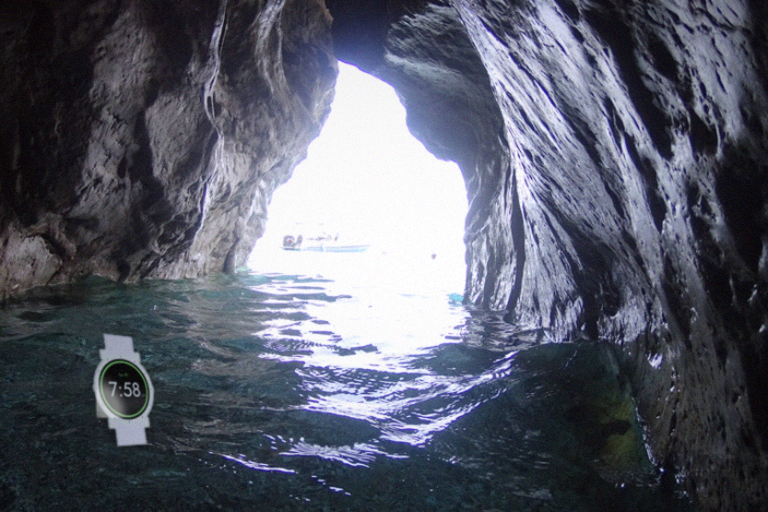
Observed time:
{"hour": 7, "minute": 58}
